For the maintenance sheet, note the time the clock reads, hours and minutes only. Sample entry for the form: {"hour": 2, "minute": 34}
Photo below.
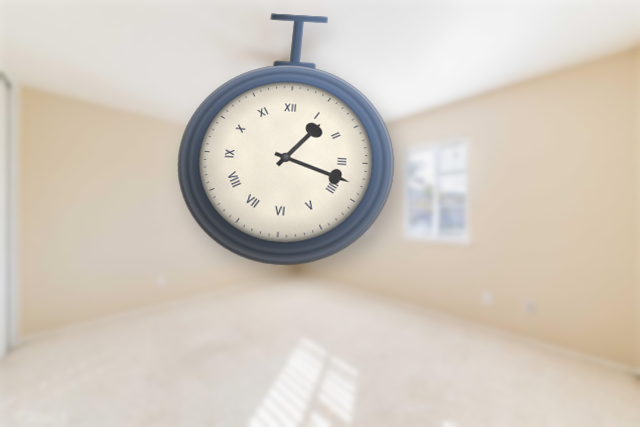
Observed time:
{"hour": 1, "minute": 18}
